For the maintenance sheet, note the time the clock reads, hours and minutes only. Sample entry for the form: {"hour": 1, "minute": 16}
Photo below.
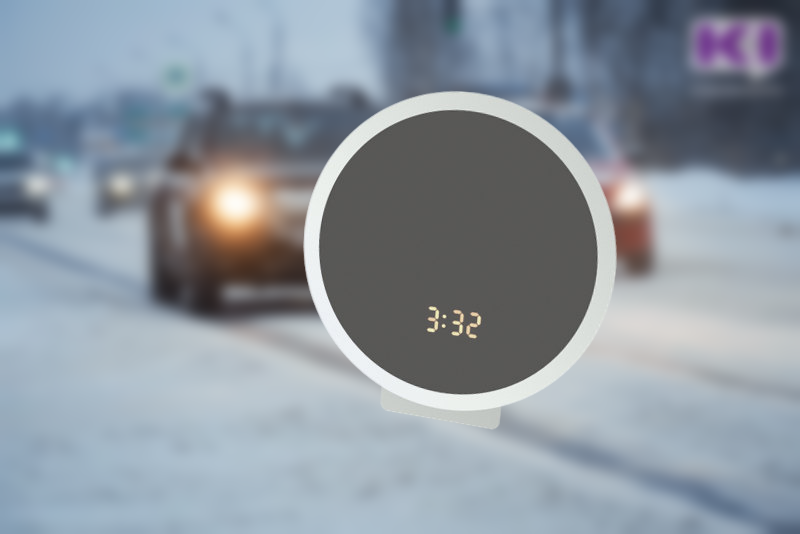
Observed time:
{"hour": 3, "minute": 32}
